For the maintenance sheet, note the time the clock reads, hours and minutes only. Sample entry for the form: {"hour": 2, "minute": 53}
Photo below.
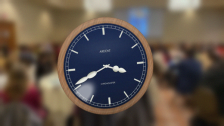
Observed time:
{"hour": 3, "minute": 41}
